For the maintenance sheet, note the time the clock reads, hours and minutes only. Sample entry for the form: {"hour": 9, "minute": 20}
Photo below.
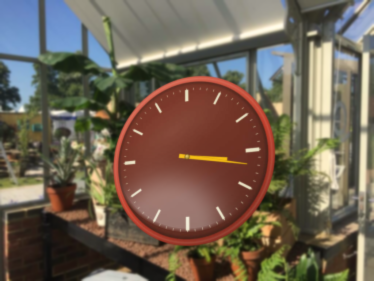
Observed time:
{"hour": 3, "minute": 17}
